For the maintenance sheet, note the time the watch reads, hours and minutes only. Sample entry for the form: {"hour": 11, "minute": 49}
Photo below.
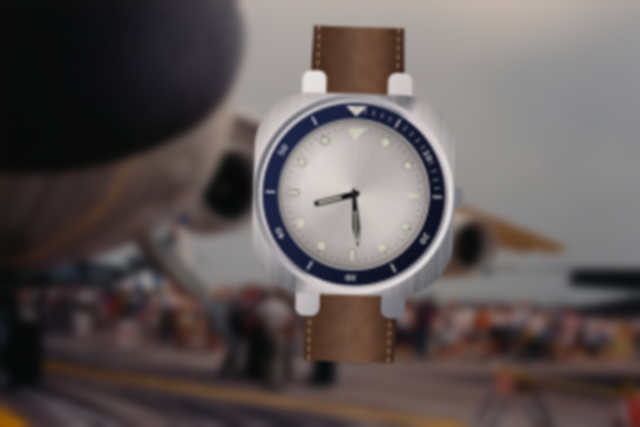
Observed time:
{"hour": 8, "minute": 29}
